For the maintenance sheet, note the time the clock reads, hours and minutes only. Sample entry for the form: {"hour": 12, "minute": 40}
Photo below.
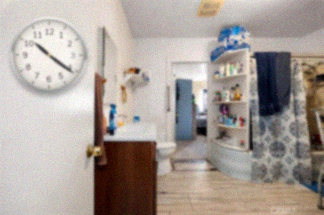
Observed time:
{"hour": 10, "minute": 21}
